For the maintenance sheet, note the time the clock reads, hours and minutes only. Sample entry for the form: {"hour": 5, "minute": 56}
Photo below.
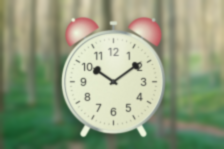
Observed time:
{"hour": 10, "minute": 9}
